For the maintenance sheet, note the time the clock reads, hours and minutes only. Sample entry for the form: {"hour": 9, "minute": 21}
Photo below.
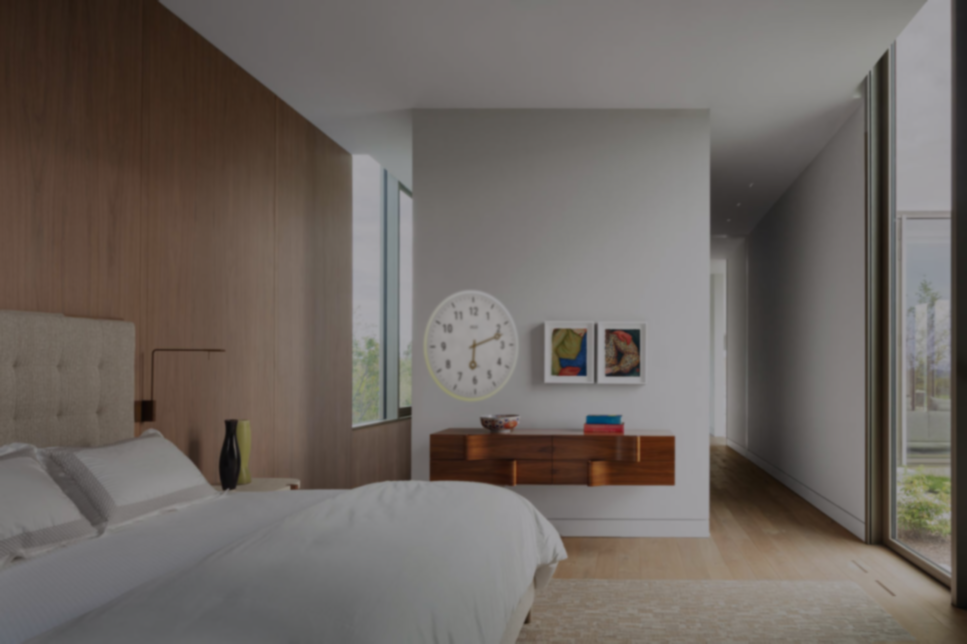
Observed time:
{"hour": 6, "minute": 12}
